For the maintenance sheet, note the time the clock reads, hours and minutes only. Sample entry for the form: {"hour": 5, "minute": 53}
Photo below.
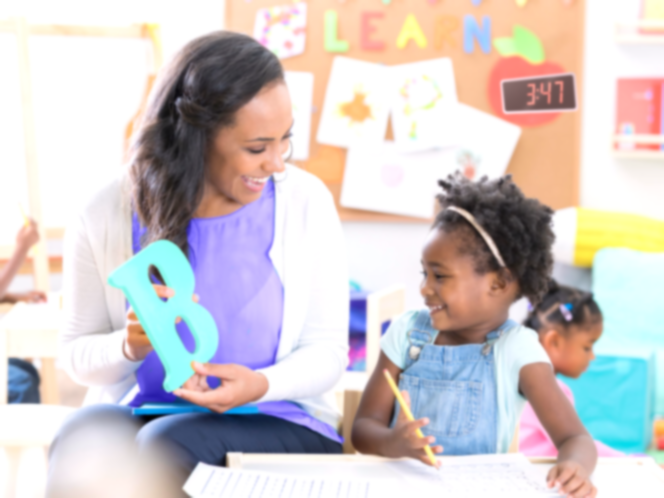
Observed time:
{"hour": 3, "minute": 47}
